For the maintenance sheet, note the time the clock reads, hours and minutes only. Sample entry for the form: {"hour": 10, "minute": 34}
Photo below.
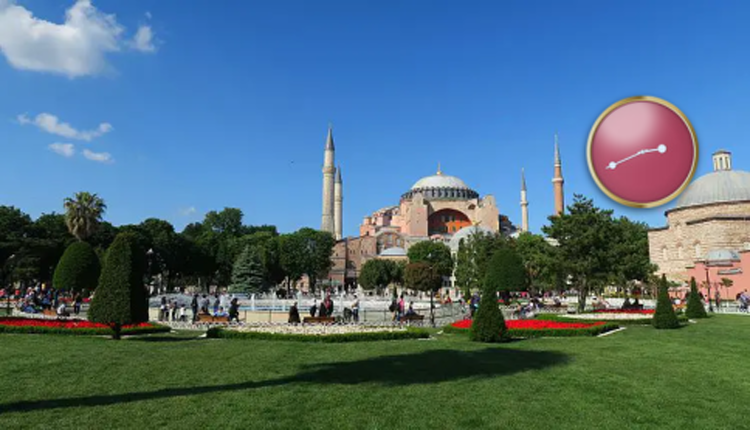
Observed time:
{"hour": 2, "minute": 41}
